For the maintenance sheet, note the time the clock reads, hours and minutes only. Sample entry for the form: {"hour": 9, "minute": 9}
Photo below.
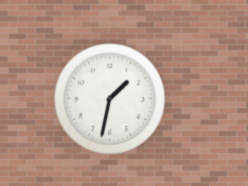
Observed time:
{"hour": 1, "minute": 32}
